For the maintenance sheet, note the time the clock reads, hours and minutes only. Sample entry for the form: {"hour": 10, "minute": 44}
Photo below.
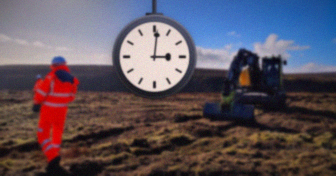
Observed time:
{"hour": 3, "minute": 1}
